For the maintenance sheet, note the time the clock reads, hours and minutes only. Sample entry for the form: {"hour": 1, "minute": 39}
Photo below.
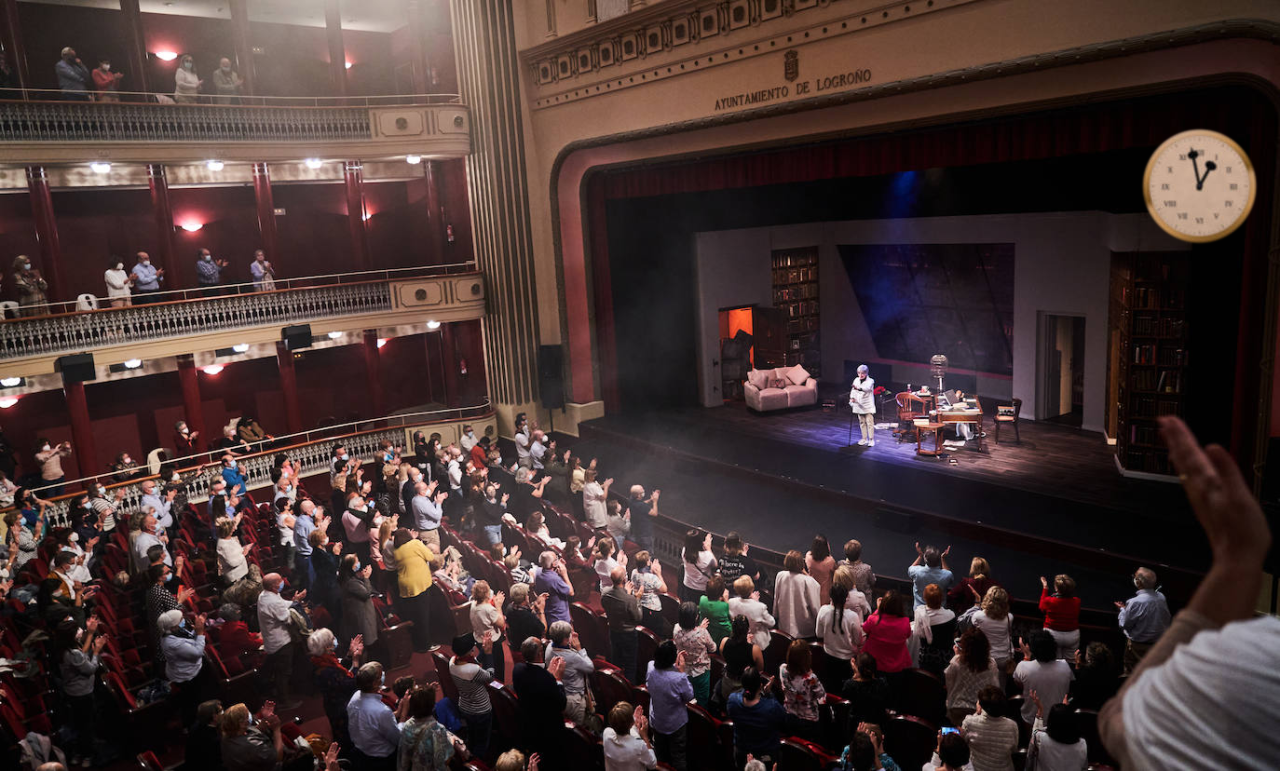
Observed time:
{"hour": 12, "minute": 58}
